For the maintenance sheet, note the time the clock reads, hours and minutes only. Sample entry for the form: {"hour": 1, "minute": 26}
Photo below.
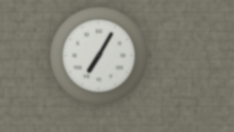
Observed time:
{"hour": 7, "minute": 5}
